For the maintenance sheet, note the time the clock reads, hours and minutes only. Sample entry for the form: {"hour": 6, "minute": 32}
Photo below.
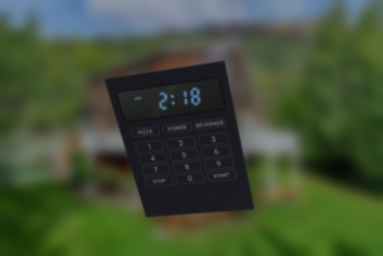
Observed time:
{"hour": 2, "minute": 18}
